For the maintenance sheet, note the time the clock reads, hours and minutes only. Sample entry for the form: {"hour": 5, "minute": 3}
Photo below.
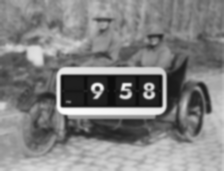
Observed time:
{"hour": 9, "minute": 58}
